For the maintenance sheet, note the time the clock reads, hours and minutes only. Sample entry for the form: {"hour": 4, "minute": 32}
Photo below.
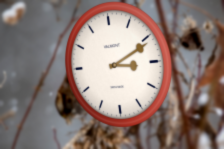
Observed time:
{"hour": 3, "minute": 11}
